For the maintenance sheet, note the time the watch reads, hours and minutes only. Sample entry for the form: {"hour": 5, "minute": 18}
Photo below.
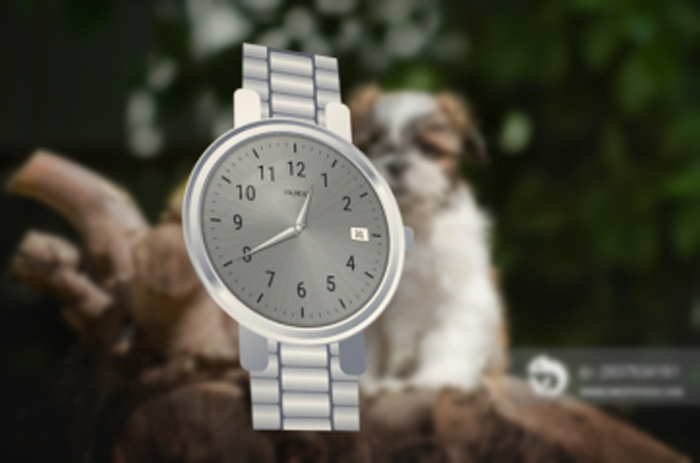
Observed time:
{"hour": 12, "minute": 40}
